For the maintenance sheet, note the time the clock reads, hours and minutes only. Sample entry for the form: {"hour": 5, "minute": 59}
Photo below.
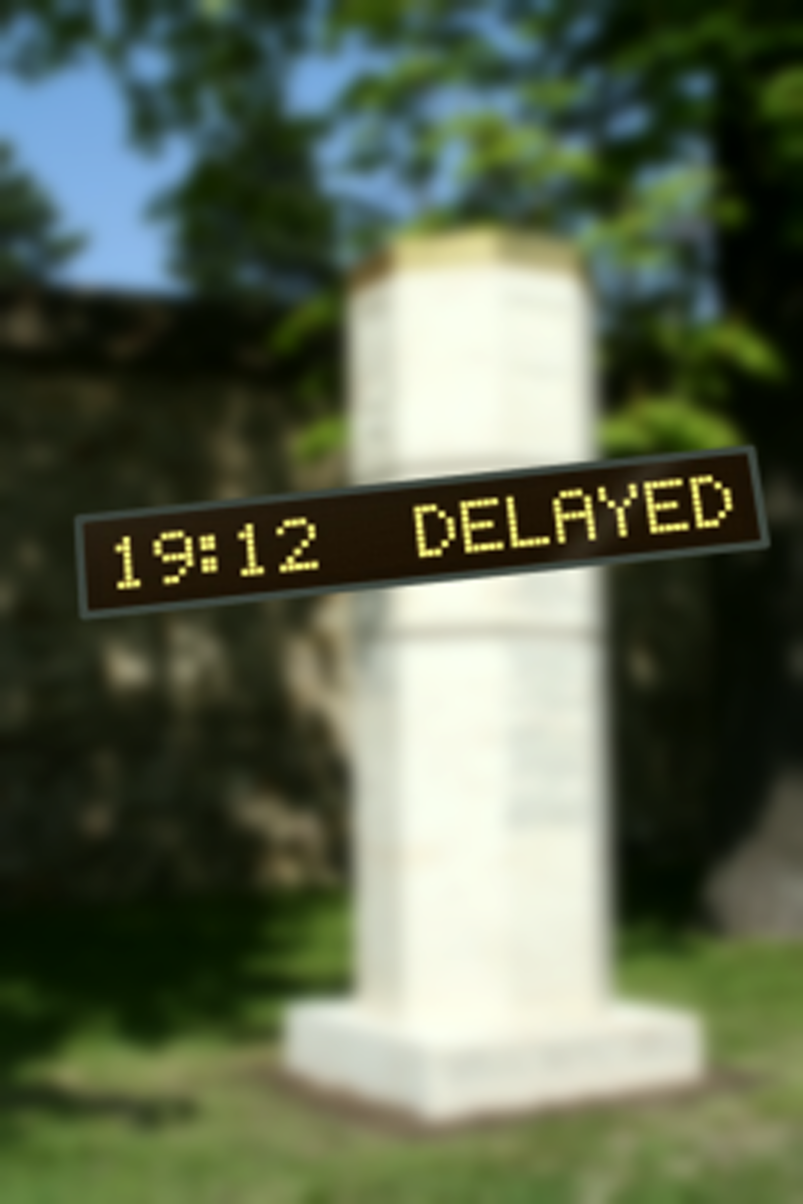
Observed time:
{"hour": 19, "minute": 12}
